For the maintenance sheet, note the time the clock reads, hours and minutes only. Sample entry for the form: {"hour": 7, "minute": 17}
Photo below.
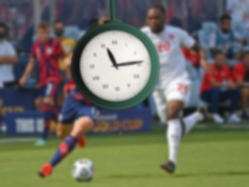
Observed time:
{"hour": 11, "minute": 14}
